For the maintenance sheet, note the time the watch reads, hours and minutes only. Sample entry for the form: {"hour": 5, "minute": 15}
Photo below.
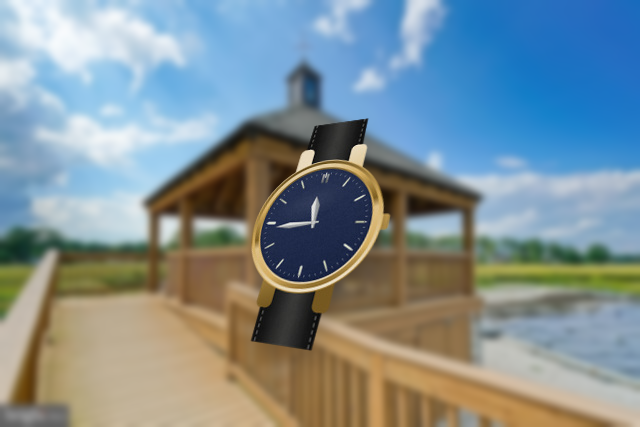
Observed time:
{"hour": 11, "minute": 44}
